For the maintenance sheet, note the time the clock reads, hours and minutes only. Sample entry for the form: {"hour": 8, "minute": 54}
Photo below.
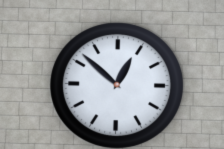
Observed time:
{"hour": 12, "minute": 52}
